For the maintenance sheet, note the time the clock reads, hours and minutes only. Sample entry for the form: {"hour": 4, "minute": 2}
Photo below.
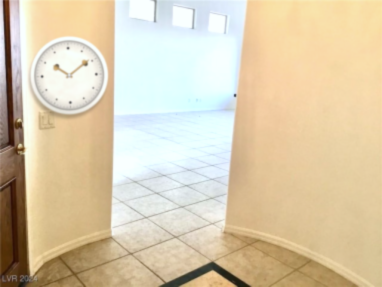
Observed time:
{"hour": 10, "minute": 9}
